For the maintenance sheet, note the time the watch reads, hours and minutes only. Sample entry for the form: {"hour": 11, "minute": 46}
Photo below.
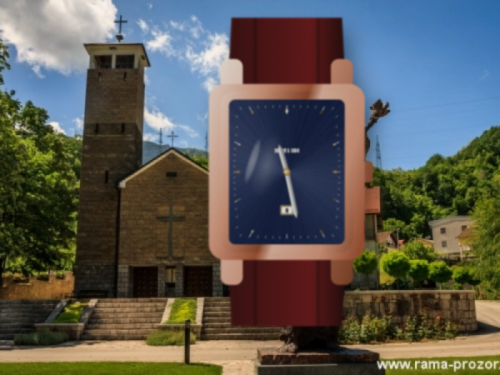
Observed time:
{"hour": 11, "minute": 28}
